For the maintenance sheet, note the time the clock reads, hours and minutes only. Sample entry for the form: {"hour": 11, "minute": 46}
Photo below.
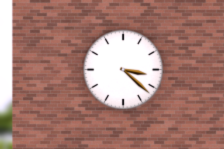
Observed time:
{"hour": 3, "minute": 22}
